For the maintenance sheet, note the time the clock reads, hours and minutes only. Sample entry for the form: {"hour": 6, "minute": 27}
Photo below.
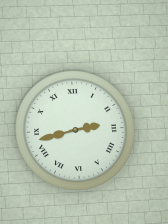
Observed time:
{"hour": 2, "minute": 43}
